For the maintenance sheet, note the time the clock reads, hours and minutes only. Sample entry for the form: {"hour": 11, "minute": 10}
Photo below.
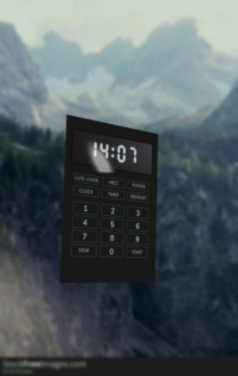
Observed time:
{"hour": 14, "minute": 7}
